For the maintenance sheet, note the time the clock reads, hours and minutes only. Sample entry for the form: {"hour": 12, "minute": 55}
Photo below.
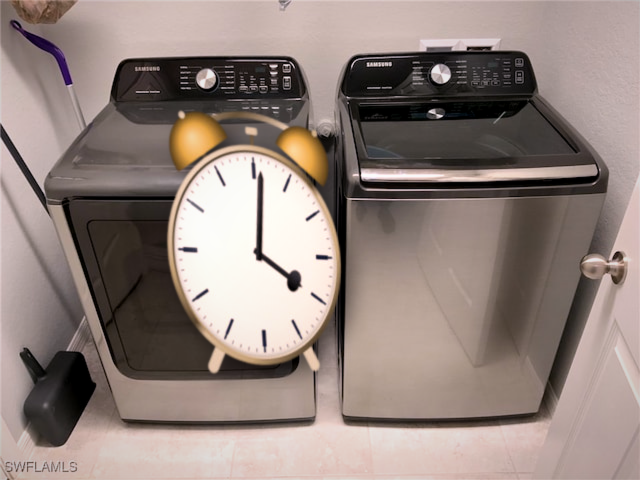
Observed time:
{"hour": 4, "minute": 1}
